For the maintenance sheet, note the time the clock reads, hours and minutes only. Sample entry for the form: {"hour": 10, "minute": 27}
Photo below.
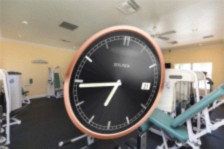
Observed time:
{"hour": 6, "minute": 44}
